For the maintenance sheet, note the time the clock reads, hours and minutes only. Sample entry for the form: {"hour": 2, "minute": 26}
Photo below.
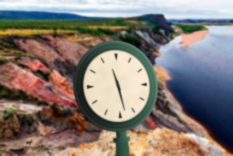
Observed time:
{"hour": 11, "minute": 28}
